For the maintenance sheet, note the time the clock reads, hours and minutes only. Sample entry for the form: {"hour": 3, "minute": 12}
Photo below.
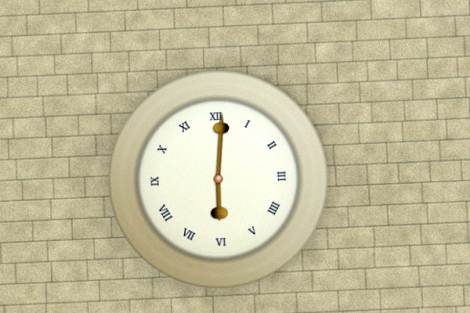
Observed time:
{"hour": 6, "minute": 1}
